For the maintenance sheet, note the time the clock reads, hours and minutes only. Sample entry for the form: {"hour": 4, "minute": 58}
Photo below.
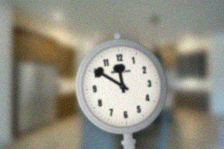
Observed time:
{"hour": 11, "minute": 51}
